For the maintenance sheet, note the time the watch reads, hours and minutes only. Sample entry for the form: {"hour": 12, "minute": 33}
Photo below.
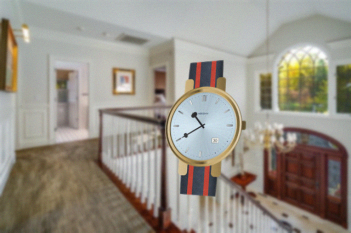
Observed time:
{"hour": 10, "minute": 40}
